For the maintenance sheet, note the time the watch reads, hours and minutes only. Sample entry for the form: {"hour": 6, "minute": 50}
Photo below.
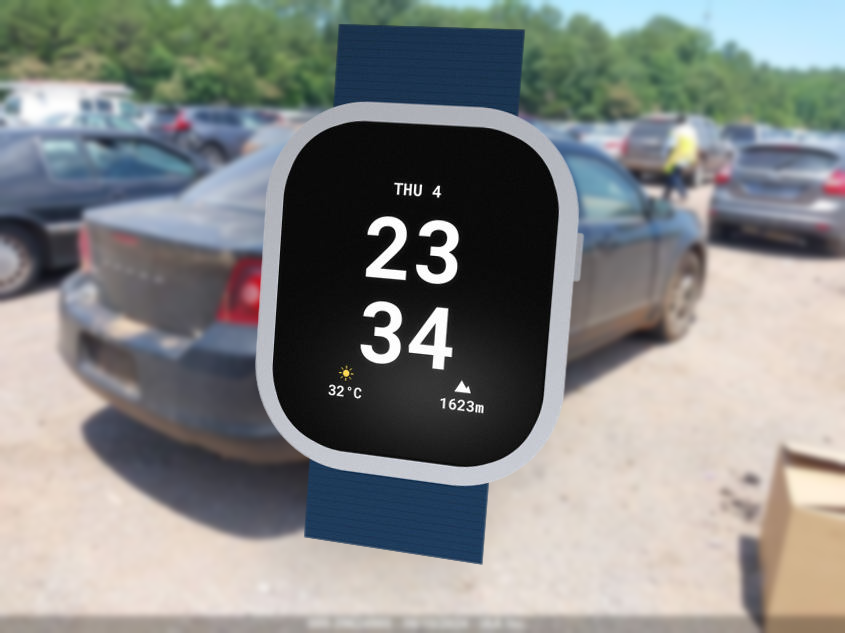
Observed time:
{"hour": 23, "minute": 34}
